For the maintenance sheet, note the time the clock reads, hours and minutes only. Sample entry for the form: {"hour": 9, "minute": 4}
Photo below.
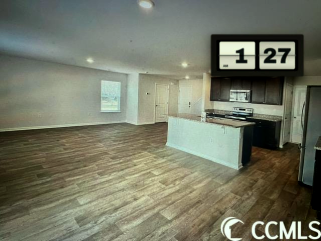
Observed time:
{"hour": 1, "minute": 27}
